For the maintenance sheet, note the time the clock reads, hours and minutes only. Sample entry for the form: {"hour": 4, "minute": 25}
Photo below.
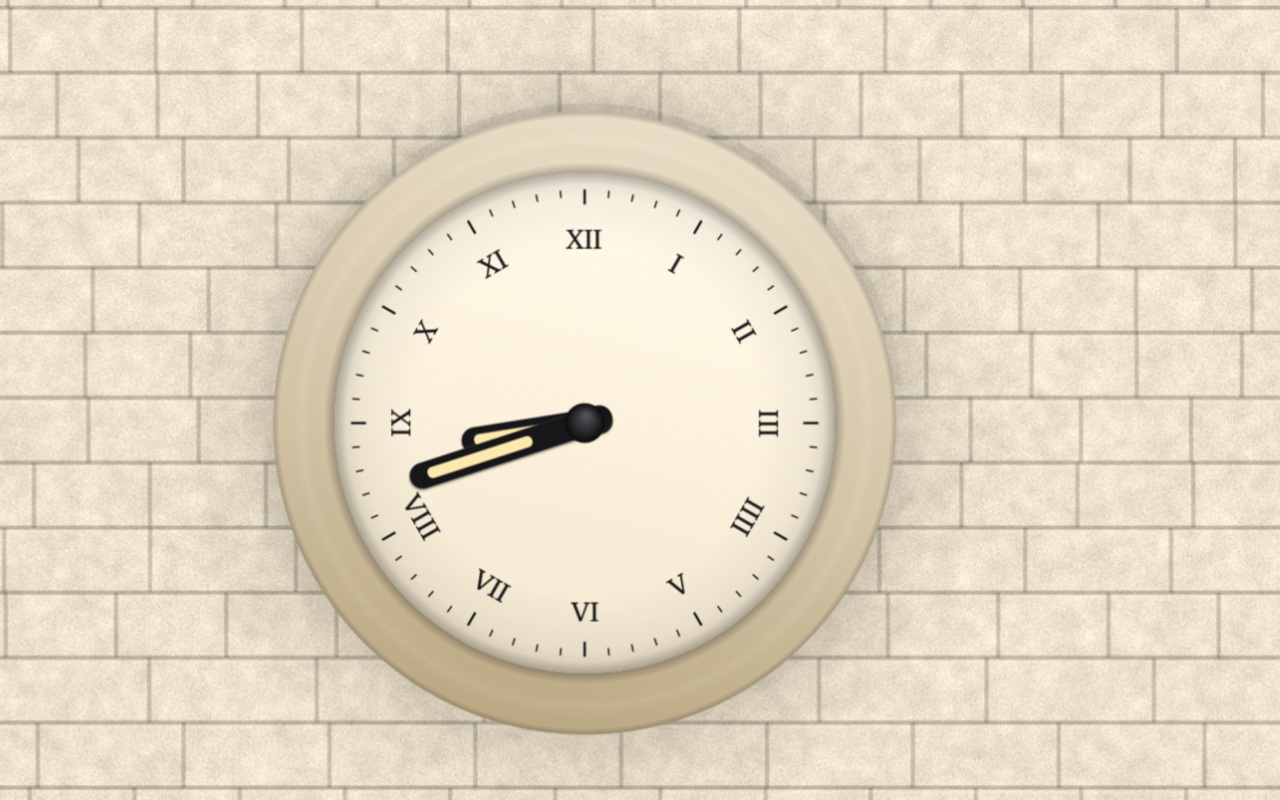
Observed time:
{"hour": 8, "minute": 42}
